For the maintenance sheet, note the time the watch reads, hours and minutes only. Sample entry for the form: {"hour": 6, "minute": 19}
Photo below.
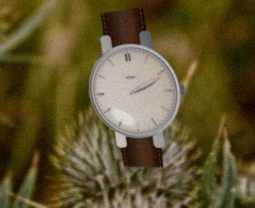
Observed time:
{"hour": 2, "minute": 11}
